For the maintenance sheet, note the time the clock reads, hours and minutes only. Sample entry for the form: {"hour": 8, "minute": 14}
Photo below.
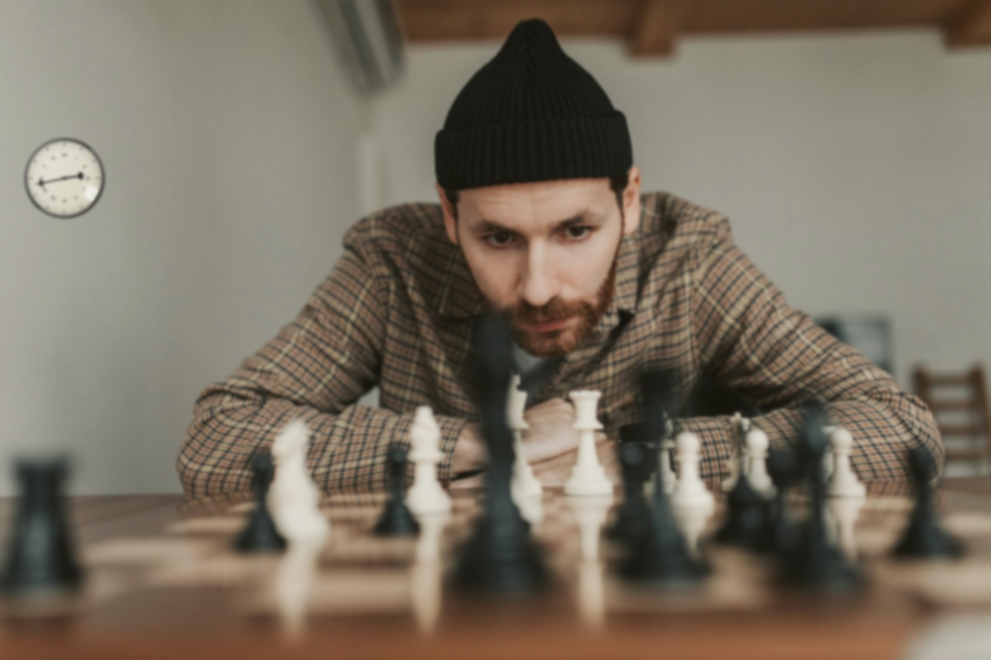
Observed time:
{"hour": 2, "minute": 43}
